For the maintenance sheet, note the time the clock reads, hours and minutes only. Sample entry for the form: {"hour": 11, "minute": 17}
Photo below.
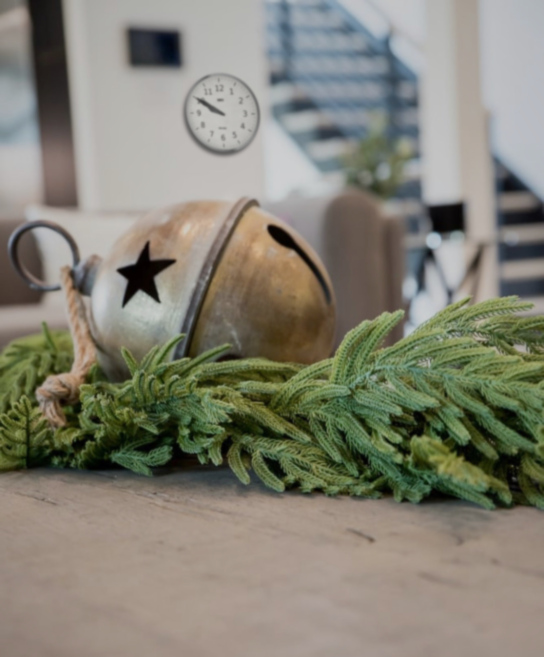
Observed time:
{"hour": 9, "minute": 50}
